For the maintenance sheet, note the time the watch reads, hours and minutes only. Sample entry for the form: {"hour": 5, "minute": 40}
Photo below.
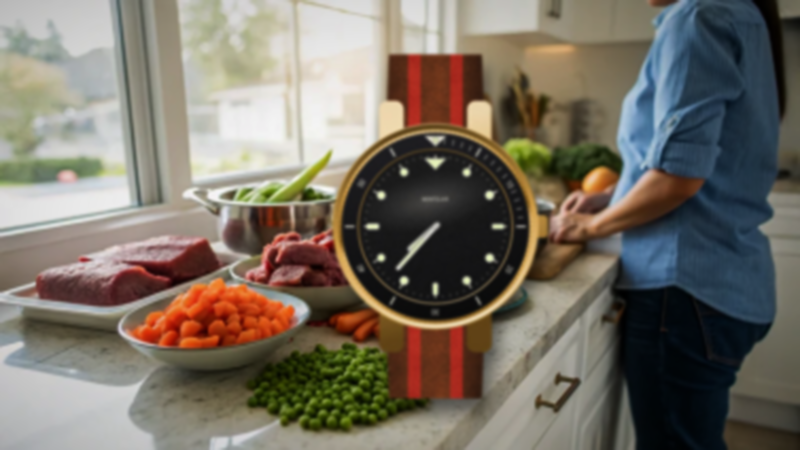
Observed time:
{"hour": 7, "minute": 37}
